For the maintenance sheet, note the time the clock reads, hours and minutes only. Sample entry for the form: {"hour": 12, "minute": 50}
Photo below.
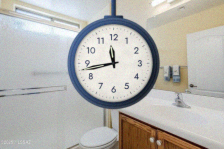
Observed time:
{"hour": 11, "minute": 43}
